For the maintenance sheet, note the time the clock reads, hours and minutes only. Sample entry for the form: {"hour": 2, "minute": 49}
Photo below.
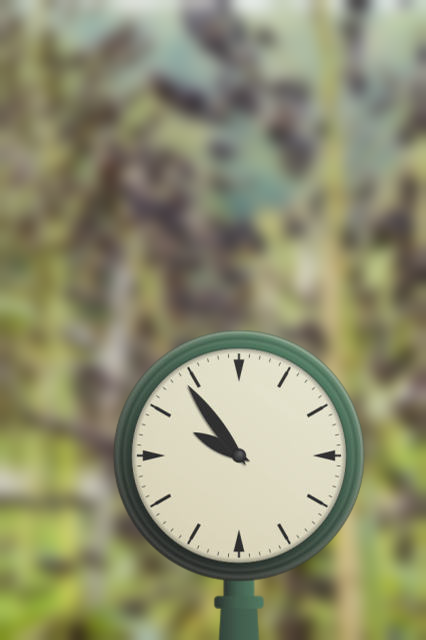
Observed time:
{"hour": 9, "minute": 54}
